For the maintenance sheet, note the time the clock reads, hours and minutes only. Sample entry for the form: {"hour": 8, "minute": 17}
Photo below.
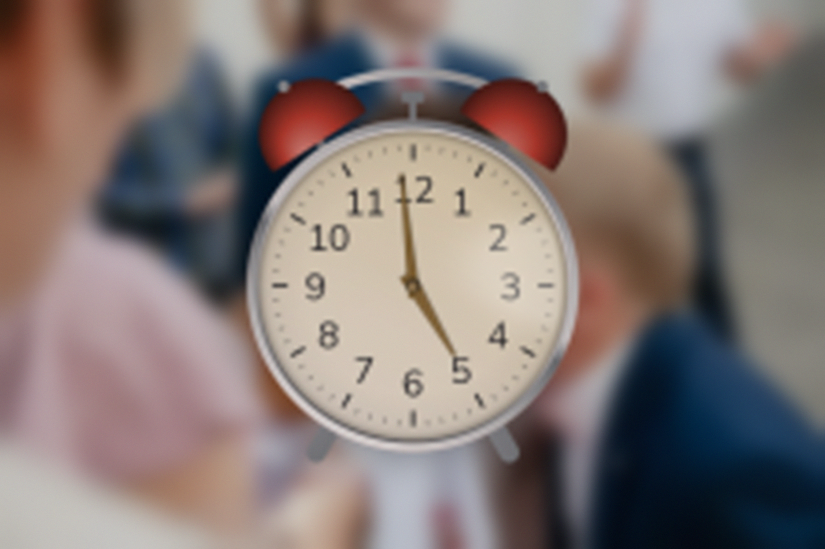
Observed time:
{"hour": 4, "minute": 59}
